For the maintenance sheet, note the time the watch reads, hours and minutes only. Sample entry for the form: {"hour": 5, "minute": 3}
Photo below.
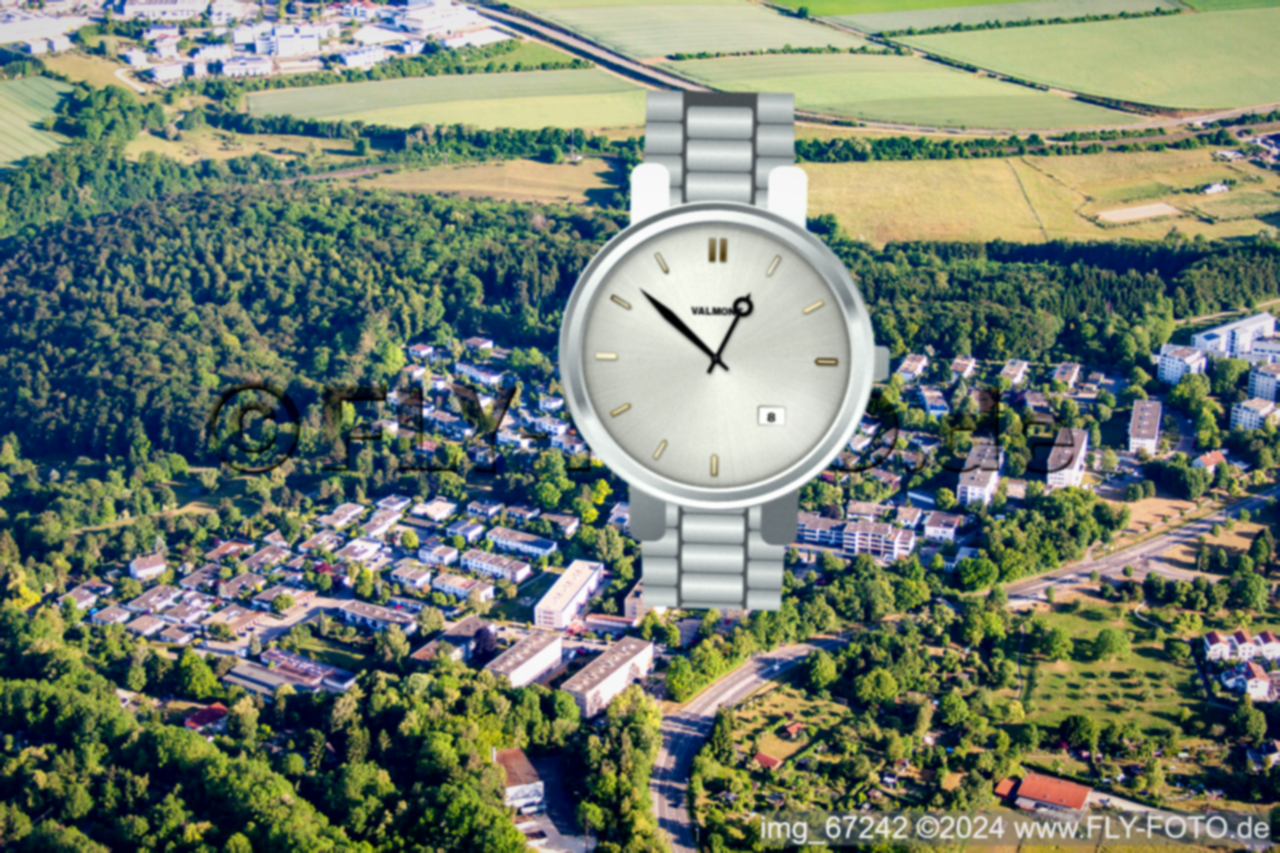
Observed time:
{"hour": 12, "minute": 52}
